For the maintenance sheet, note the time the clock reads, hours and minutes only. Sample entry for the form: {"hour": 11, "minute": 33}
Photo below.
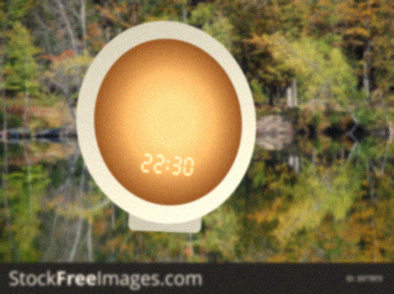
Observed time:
{"hour": 22, "minute": 30}
